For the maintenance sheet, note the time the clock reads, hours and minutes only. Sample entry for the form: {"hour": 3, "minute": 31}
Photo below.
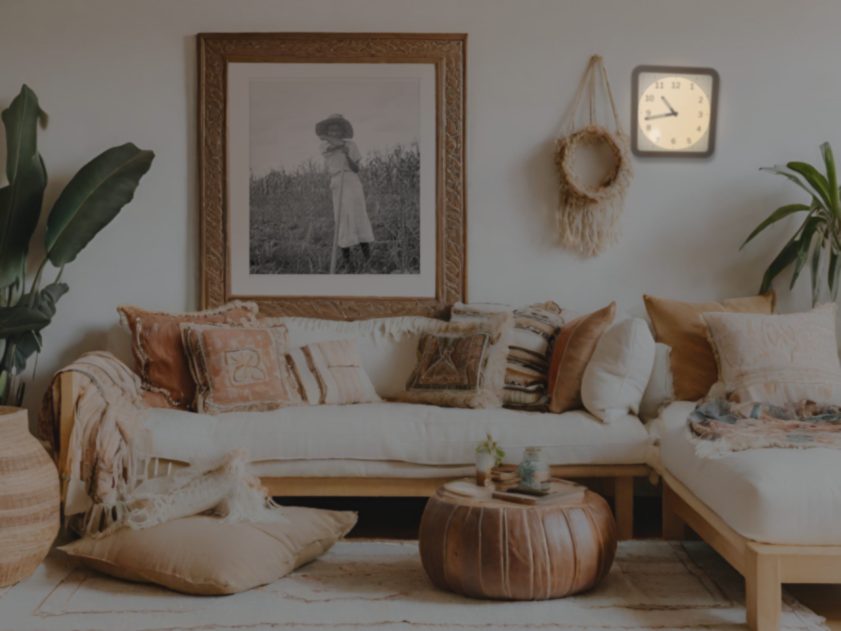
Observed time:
{"hour": 10, "minute": 43}
